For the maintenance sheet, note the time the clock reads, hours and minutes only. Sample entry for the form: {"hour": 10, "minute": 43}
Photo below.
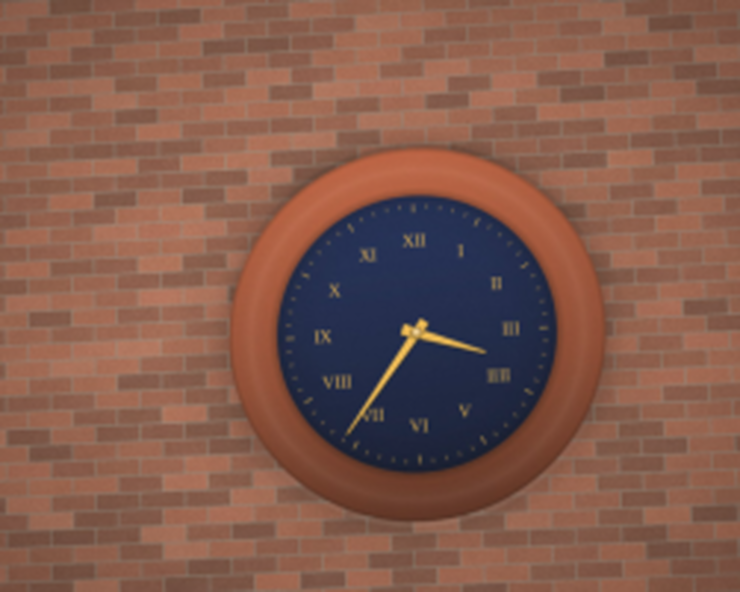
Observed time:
{"hour": 3, "minute": 36}
